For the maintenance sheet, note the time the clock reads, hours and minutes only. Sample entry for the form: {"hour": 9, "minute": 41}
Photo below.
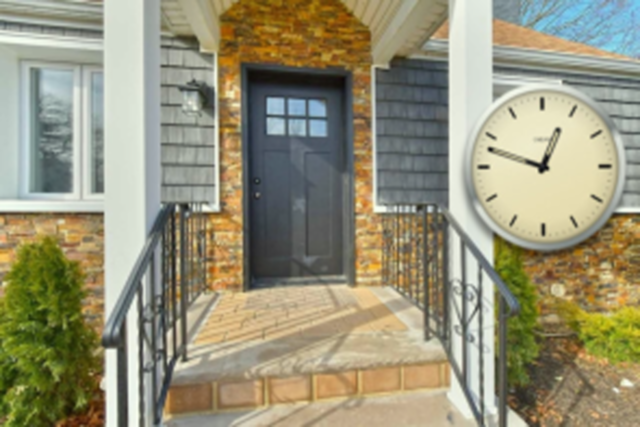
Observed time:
{"hour": 12, "minute": 48}
